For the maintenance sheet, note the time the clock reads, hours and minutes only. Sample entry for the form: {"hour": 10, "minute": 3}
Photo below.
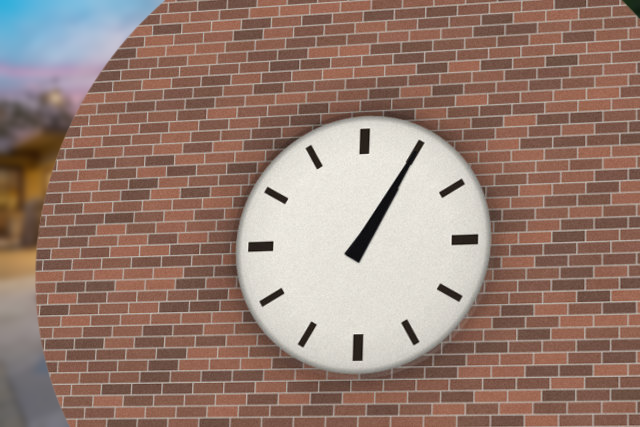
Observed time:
{"hour": 1, "minute": 5}
